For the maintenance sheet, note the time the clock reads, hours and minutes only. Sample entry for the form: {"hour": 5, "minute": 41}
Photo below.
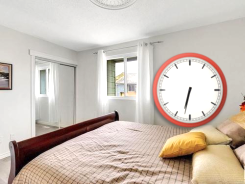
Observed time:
{"hour": 6, "minute": 32}
